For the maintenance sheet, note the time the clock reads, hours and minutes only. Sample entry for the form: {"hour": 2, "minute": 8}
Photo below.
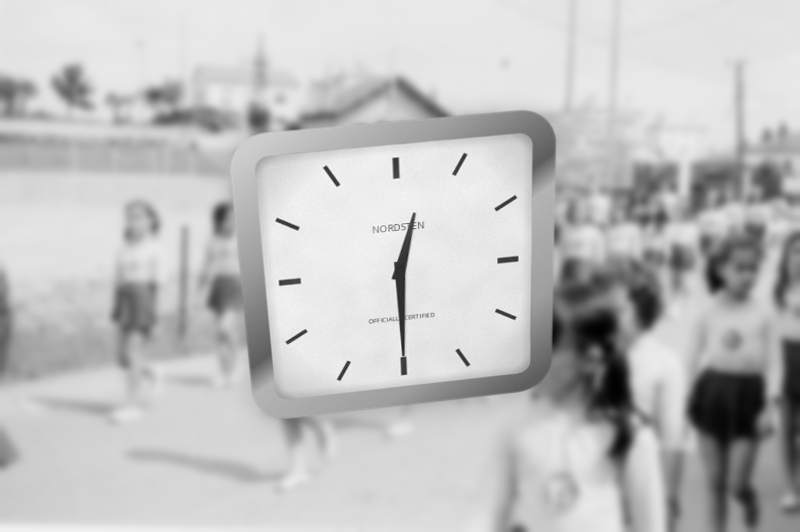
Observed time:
{"hour": 12, "minute": 30}
